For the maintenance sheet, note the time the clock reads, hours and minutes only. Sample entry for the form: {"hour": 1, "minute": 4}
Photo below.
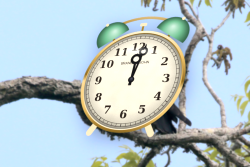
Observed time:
{"hour": 12, "minute": 2}
